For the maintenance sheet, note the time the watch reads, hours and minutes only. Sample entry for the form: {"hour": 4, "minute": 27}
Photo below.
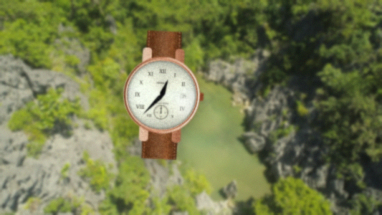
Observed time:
{"hour": 12, "minute": 37}
